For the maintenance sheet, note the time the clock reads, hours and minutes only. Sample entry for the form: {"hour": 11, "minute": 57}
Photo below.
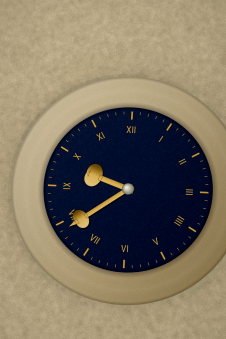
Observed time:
{"hour": 9, "minute": 39}
